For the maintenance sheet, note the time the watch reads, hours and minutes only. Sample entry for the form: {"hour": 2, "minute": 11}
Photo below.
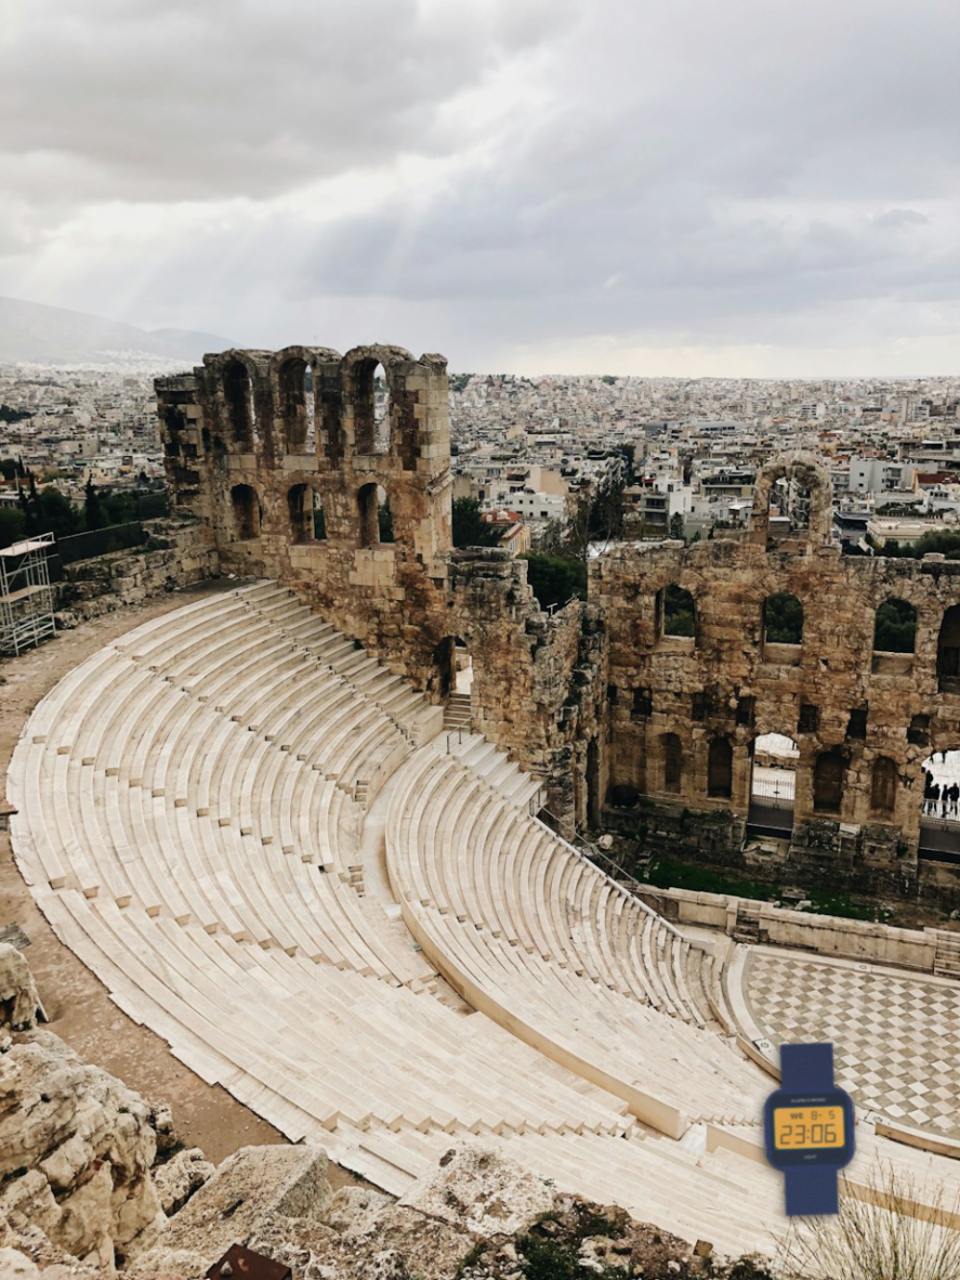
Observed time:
{"hour": 23, "minute": 6}
